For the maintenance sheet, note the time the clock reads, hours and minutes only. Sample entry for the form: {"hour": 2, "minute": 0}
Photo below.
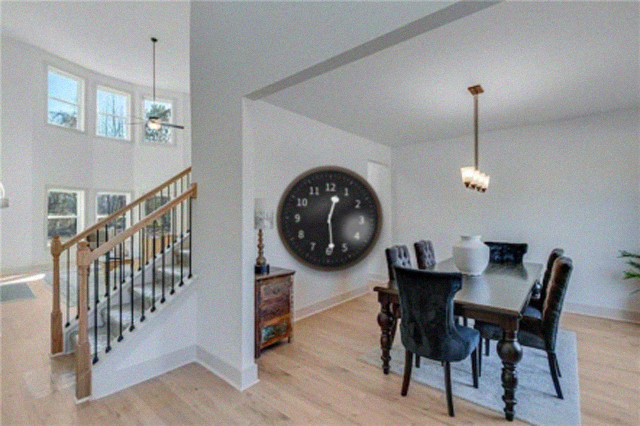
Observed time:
{"hour": 12, "minute": 29}
